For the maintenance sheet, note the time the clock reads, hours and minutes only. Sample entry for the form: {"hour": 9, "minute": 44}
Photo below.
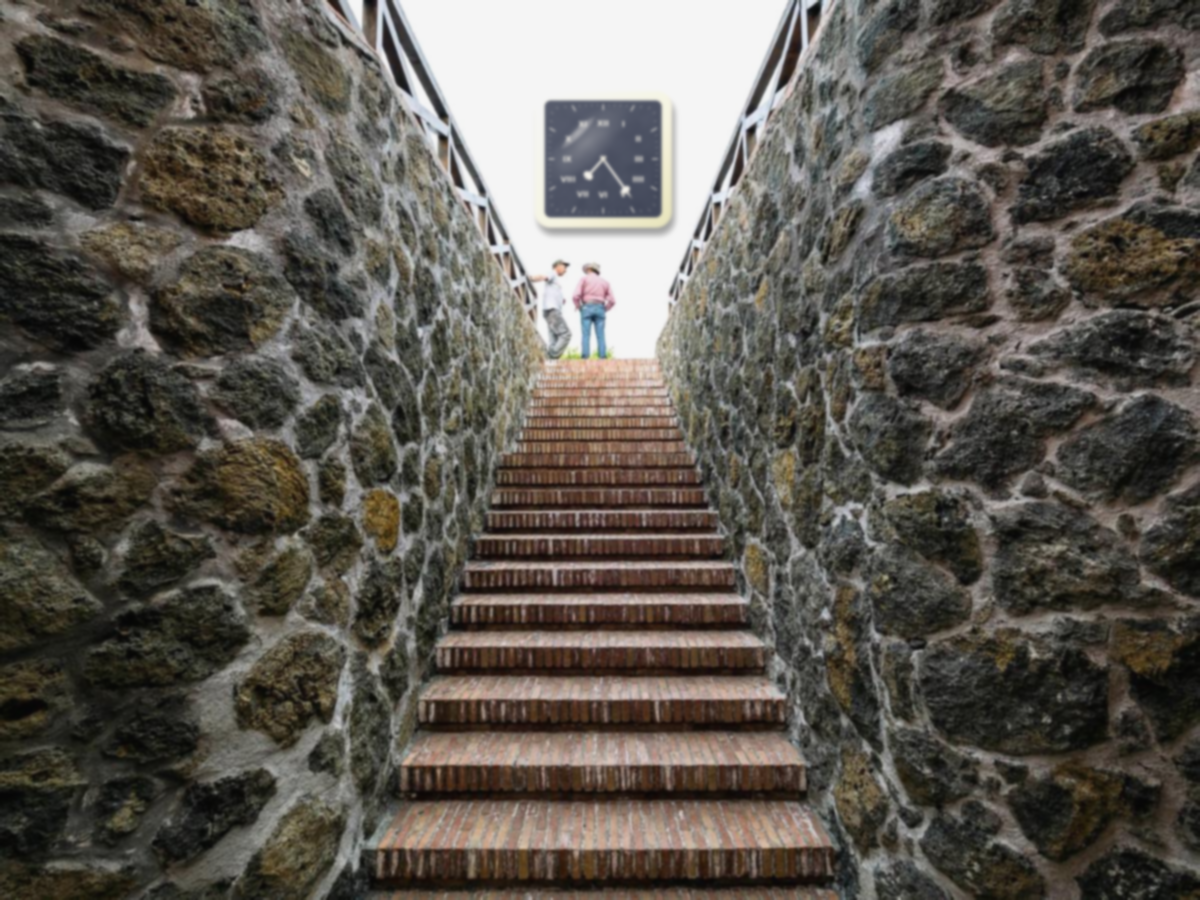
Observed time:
{"hour": 7, "minute": 24}
